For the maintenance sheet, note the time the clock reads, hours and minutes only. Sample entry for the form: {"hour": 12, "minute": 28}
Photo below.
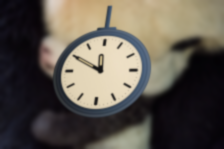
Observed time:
{"hour": 11, "minute": 50}
